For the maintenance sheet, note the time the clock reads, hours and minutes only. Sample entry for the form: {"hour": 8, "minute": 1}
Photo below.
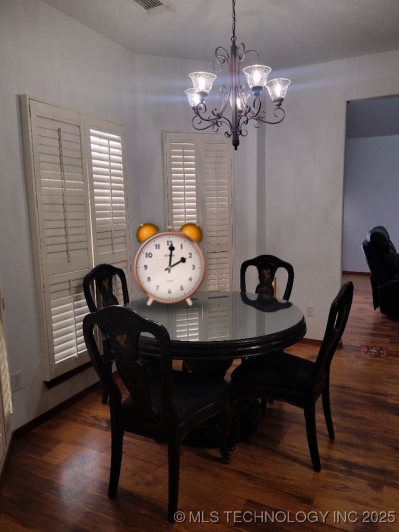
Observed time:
{"hour": 2, "minute": 1}
